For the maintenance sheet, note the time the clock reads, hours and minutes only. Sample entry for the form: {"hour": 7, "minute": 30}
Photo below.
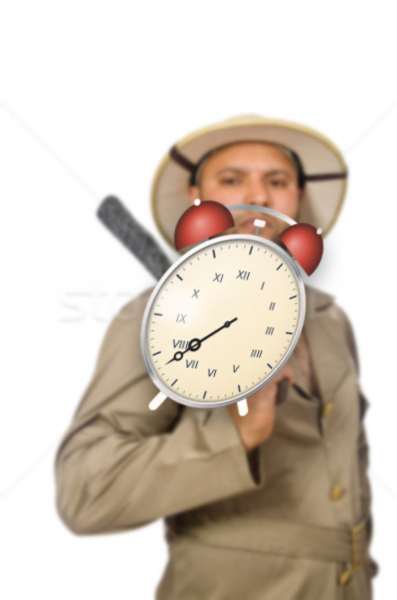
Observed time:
{"hour": 7, "minute": 38}
